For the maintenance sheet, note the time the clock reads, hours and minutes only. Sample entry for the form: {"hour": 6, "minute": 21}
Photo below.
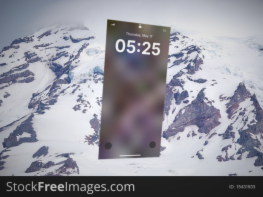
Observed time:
{"hour": 5, "minute": 25}
